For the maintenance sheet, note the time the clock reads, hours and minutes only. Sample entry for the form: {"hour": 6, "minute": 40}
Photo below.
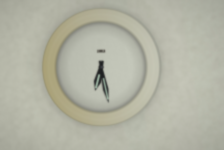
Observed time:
{"hour": 6, "minute": 28}
